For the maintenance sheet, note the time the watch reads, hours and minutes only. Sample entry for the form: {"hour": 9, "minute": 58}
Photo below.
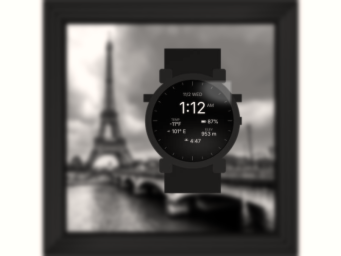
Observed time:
{"hour": 1, "minute": 12}
